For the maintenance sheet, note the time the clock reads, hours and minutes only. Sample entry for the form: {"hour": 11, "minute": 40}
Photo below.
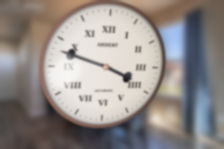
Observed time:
{"hour": 3, "minute": 48}
